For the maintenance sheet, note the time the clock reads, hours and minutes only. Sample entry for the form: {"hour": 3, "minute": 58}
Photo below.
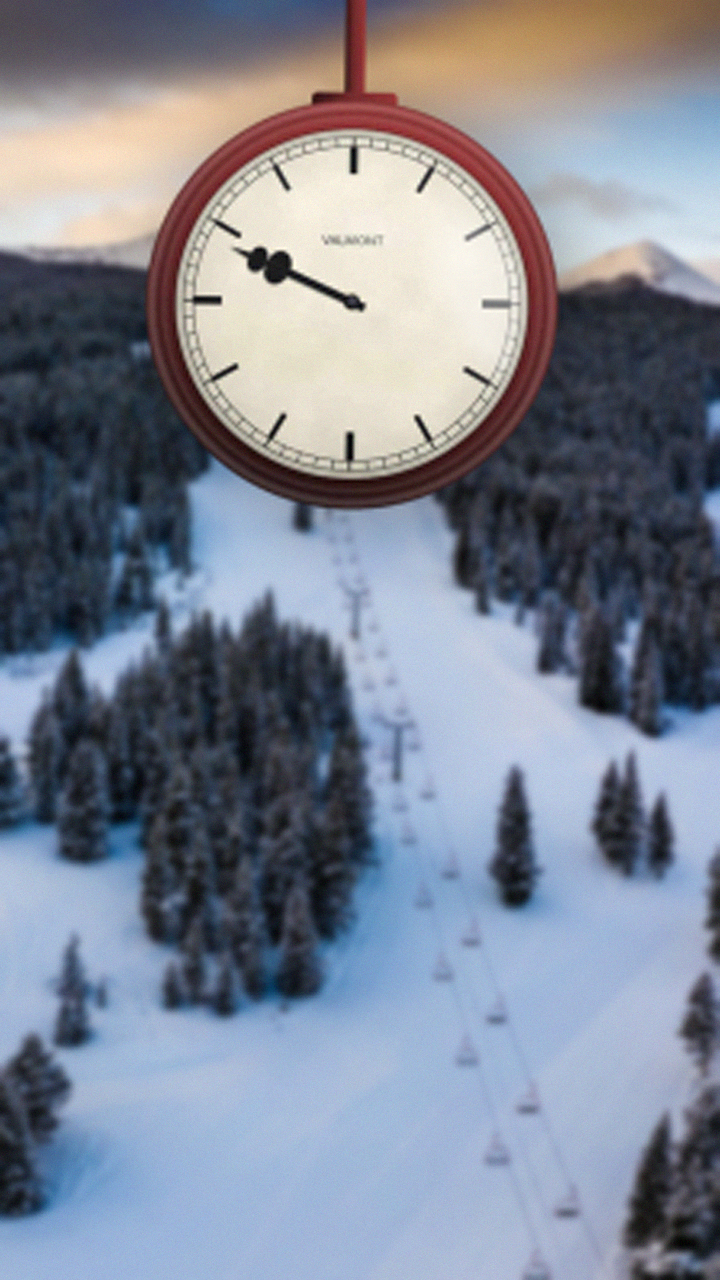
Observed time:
{"hour": 9, "minute": 49}
